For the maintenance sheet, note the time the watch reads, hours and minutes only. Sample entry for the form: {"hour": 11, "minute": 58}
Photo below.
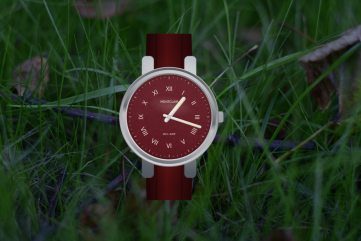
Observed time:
{"hour": 1, "minute": 18}
